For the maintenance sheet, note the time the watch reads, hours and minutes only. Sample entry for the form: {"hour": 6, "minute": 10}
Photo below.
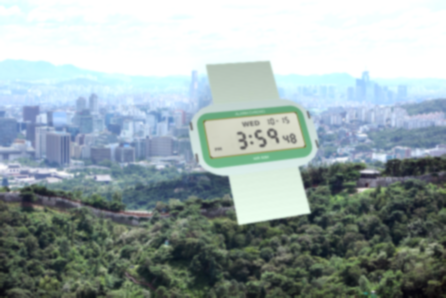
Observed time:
{"hour": 3, "minute": 59}
